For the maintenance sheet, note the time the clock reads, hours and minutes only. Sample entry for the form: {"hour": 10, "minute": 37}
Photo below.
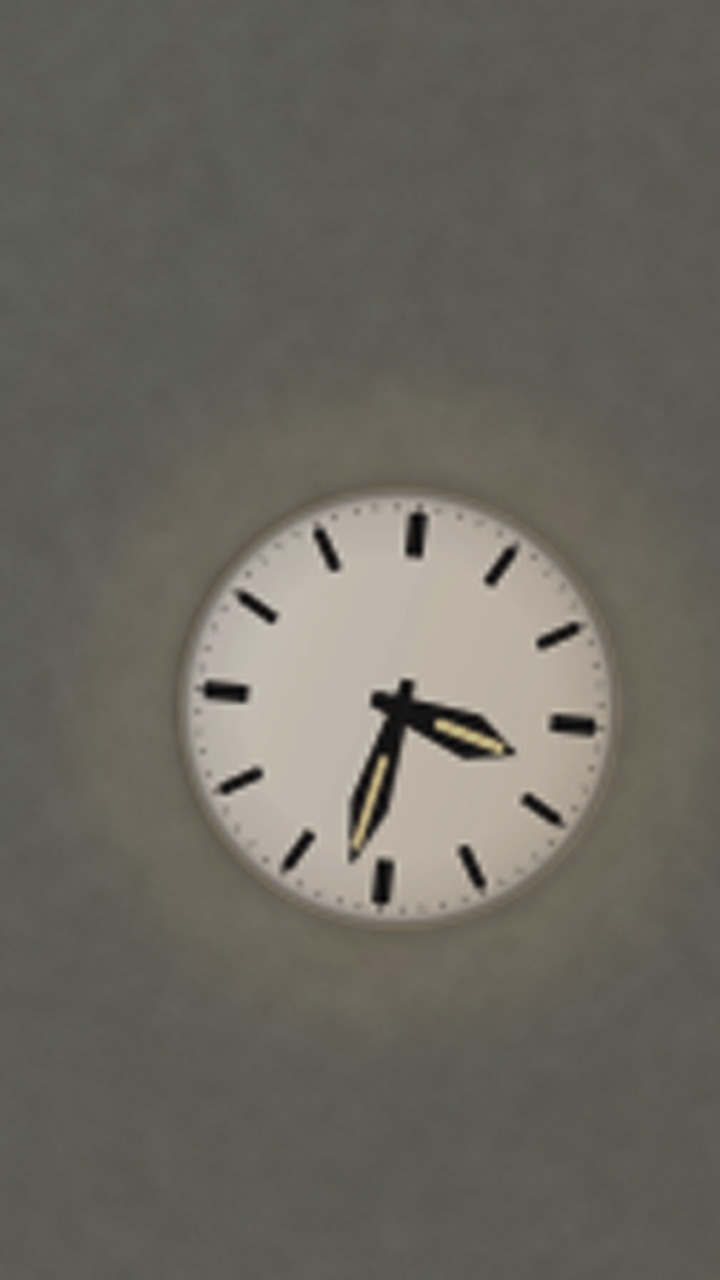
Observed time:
{"hour": 3, "minute": 32}
